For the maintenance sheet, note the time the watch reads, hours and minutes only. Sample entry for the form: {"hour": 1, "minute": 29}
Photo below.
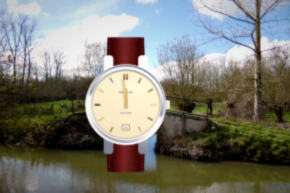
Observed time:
{"hour": 11, "minute": 59}
